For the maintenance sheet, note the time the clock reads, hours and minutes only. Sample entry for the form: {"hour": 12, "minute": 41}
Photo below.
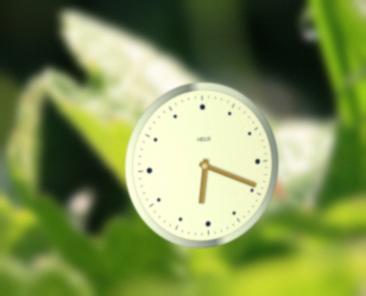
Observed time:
{"hour": 6, "minute": 19}
